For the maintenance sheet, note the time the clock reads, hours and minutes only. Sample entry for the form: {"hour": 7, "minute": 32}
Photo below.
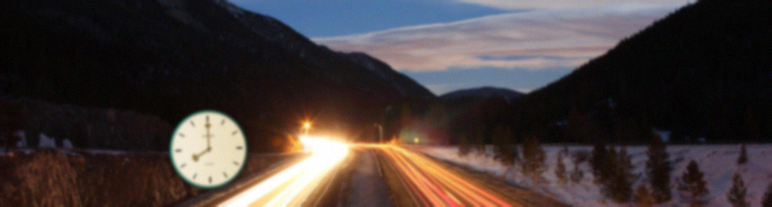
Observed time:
{"hour": 8, "minute": 0}
